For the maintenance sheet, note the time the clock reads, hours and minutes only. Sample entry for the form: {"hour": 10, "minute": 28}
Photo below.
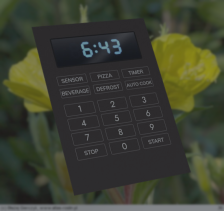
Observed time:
{"hour": 6, "minute": 43}
